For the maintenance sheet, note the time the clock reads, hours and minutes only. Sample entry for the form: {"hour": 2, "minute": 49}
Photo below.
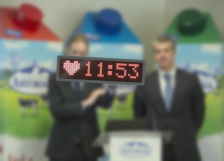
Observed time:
{"hour": 11, "minute": 53}
